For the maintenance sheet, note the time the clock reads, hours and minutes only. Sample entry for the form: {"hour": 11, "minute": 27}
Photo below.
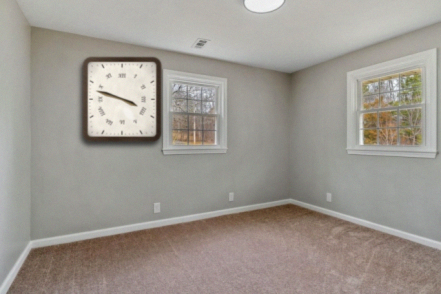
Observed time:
{"hour": 3, "minute": 48}
